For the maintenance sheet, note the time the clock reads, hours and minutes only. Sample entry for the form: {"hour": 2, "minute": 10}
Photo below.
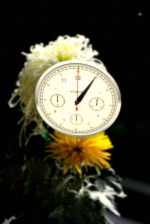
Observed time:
{"hour": 1, "minute": 5}
